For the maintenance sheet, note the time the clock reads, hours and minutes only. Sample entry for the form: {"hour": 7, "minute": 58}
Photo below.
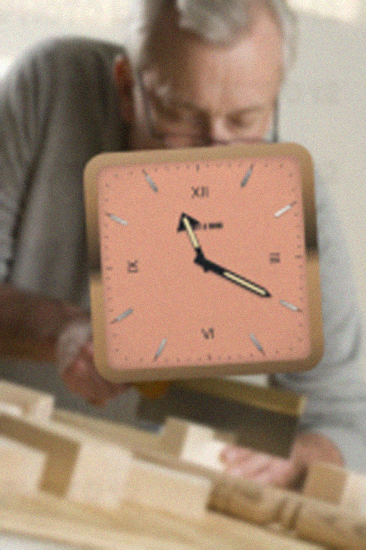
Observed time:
{"hour": 11, "minute": 20}
